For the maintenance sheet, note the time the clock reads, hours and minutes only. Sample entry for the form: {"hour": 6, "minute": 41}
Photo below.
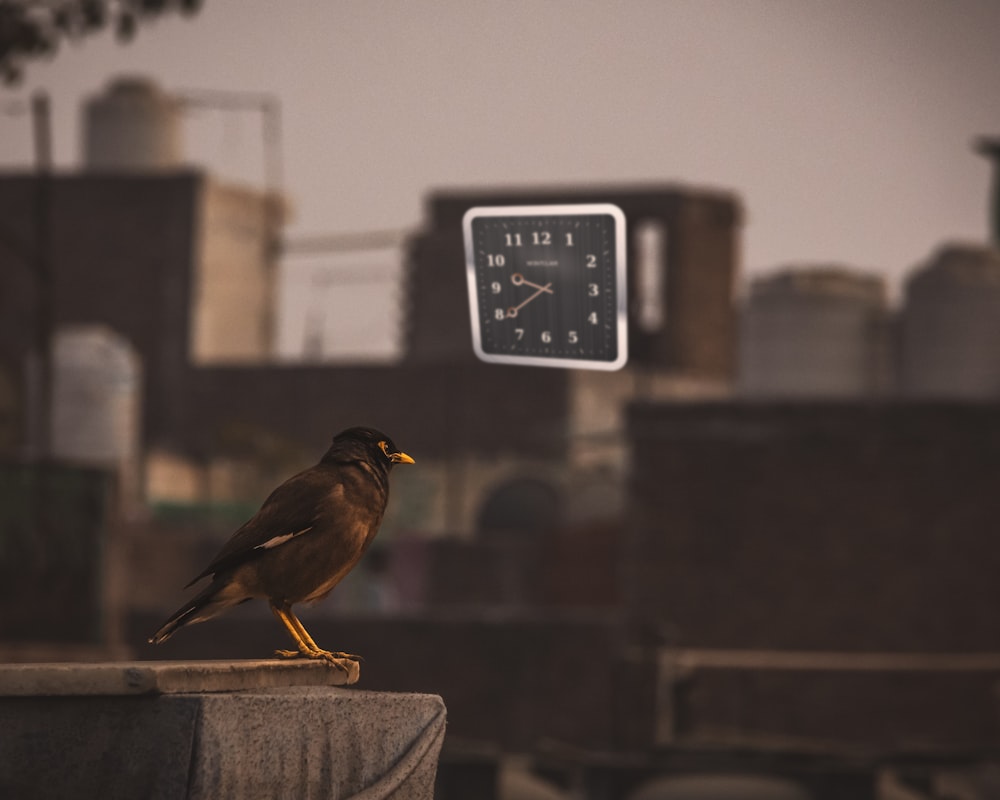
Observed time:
{"hour": 9, "minute": 39}
